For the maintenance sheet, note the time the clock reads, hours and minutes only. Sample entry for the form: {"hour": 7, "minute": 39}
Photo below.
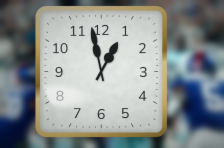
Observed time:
{"hour": 12, "minute": 58}
